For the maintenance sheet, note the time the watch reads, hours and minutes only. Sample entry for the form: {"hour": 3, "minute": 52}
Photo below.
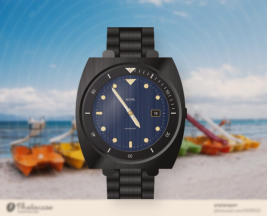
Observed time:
{"hour": 4, "minute": 54}
